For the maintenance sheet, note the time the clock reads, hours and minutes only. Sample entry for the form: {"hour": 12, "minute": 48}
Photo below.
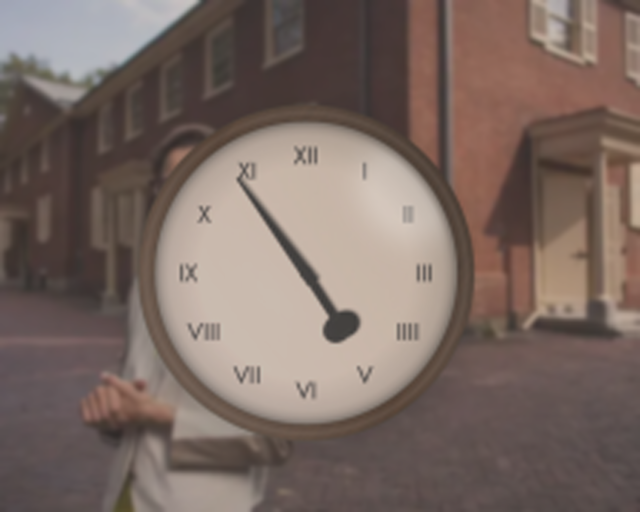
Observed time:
{"hour": 4, "minute": 54}
